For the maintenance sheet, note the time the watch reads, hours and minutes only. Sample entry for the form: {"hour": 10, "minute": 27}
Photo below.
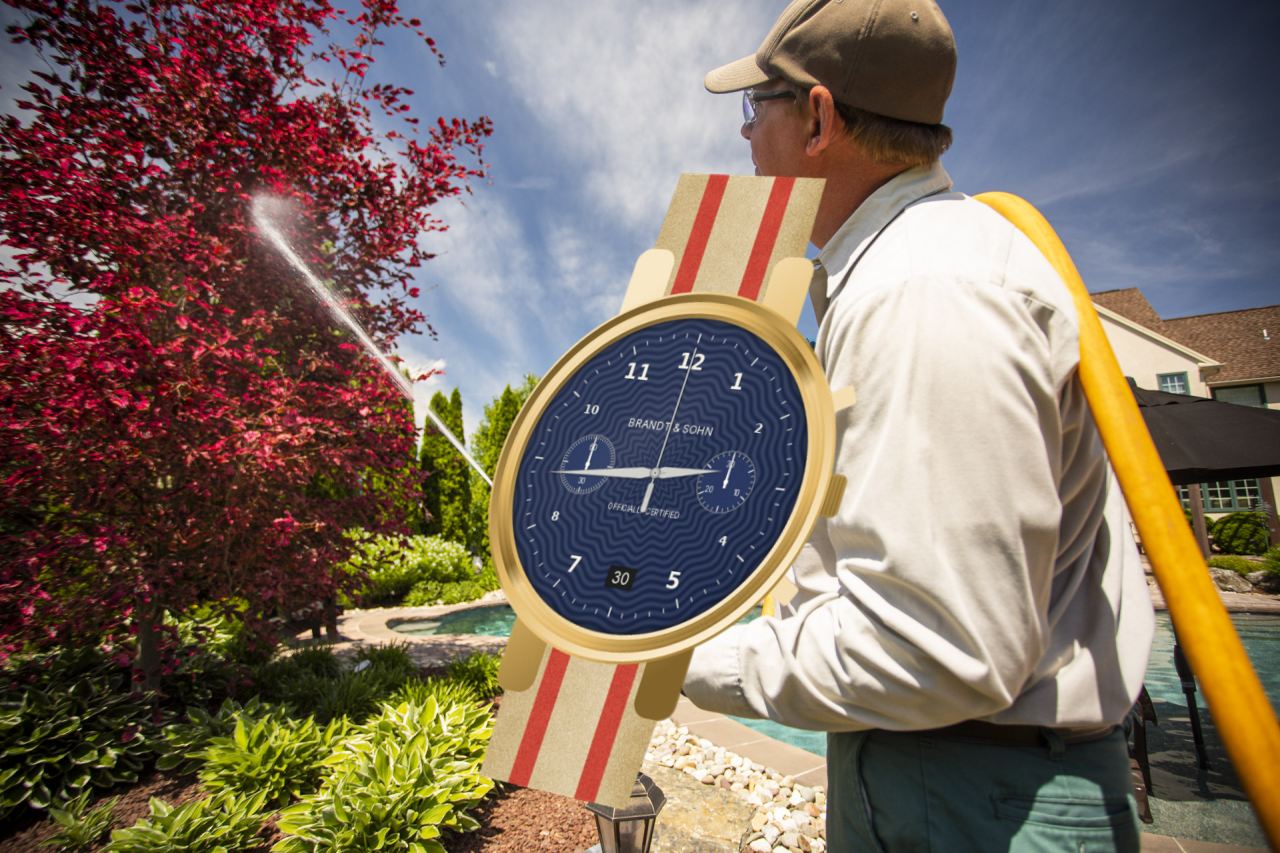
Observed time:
{"hour": 2, "minute": 44}
